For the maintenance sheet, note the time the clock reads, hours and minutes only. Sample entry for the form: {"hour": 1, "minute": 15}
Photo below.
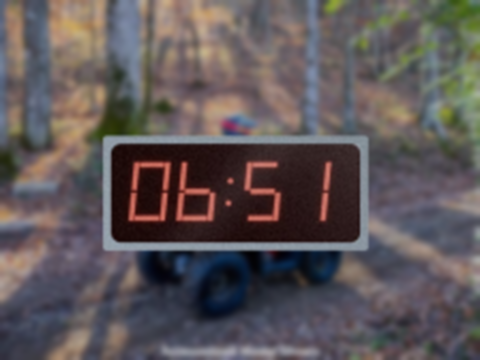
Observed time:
{"hour": 6, "minute": 51}
